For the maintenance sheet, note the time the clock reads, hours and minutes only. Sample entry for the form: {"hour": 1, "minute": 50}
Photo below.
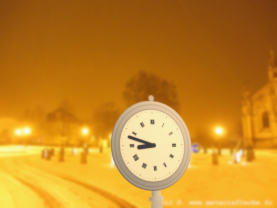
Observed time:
{"hour": 8, "minute": 48}
